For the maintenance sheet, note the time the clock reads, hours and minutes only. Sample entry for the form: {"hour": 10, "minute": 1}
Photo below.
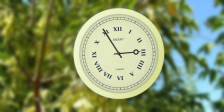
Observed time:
{"hour": 2, "minute": 55}
